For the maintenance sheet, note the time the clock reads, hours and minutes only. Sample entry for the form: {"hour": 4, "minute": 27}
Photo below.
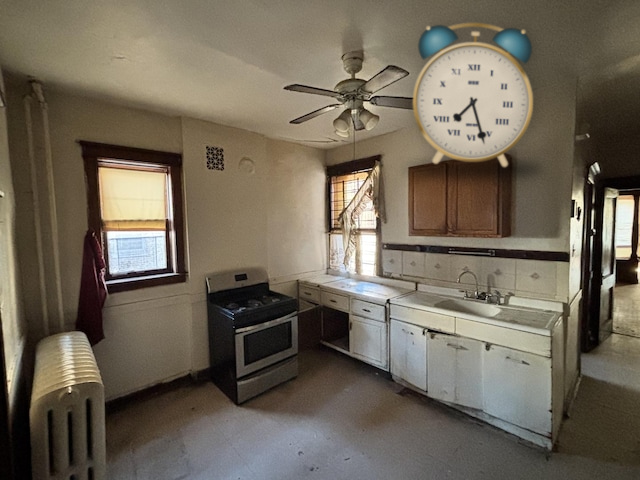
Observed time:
{"hour": 7, "minute": 27}
